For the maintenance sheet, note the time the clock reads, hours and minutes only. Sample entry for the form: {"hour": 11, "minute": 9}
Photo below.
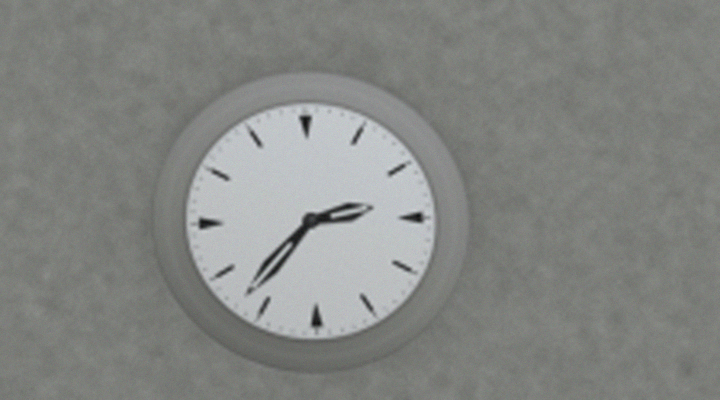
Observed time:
{"hour": 2, "minute": 37}
